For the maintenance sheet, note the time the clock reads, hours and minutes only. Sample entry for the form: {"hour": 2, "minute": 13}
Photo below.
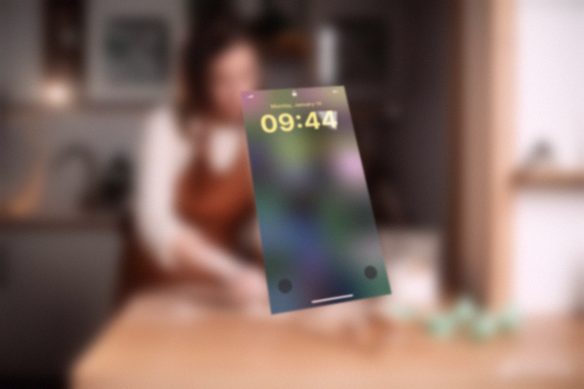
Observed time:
{"hour": 9, "minute": 44}
